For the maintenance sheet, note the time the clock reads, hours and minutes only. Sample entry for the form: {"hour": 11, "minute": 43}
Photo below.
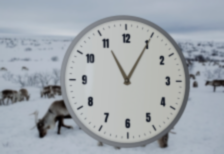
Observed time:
{"hour": 11, "minute": 5}
